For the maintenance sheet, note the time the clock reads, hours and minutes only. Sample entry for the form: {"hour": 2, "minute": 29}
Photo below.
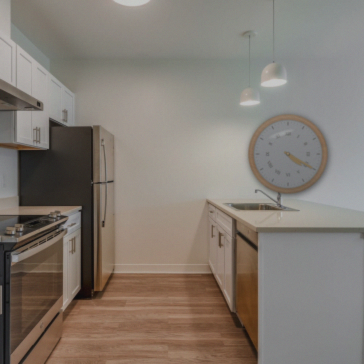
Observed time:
{"hour": 4, "minute": 20}
